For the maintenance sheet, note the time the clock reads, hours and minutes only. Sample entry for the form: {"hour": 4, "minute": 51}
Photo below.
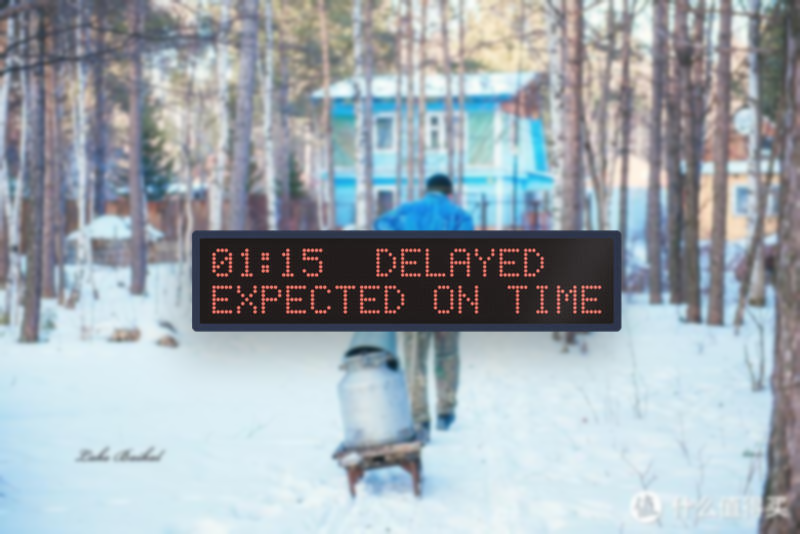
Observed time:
{"hour": 1, "minute": 15}
